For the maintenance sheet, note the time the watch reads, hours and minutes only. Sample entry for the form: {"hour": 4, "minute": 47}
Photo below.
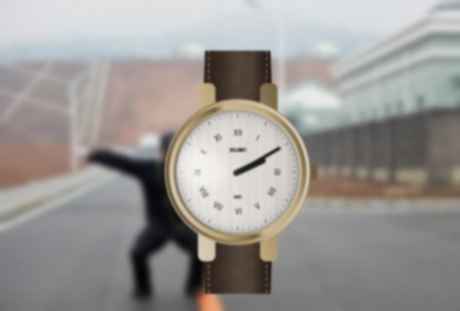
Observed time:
{"hour": 2, "minute": 10}
